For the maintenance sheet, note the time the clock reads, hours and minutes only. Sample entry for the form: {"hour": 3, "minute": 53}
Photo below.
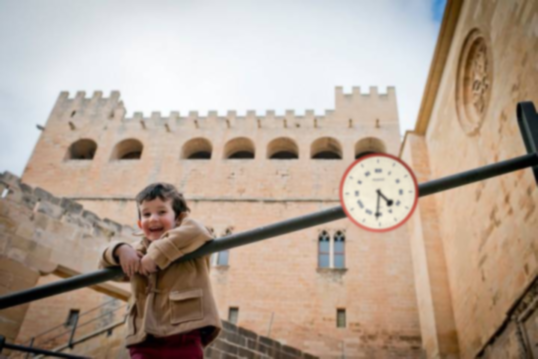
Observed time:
{"hour": 4, "minute": 31}
